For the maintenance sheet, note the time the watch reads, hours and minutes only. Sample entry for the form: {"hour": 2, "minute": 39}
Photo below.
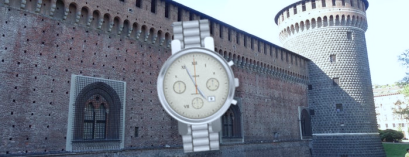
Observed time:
{"hour": 4, "minute": 56}
